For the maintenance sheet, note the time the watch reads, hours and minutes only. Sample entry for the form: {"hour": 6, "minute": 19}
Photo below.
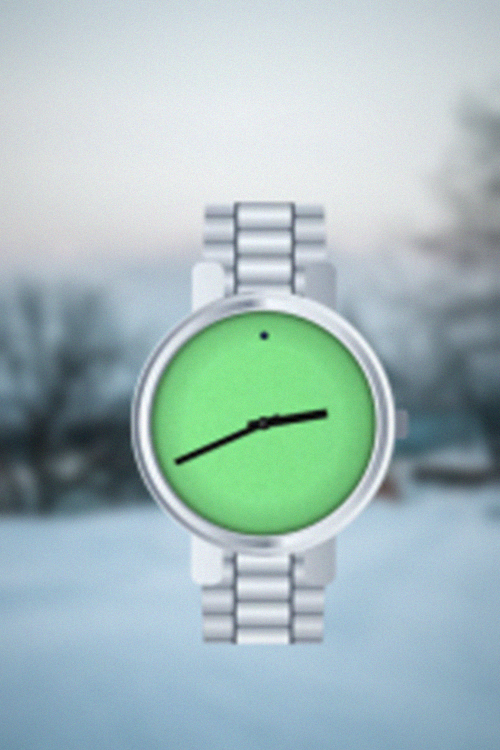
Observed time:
{"hour": 2, "minute": 41}
